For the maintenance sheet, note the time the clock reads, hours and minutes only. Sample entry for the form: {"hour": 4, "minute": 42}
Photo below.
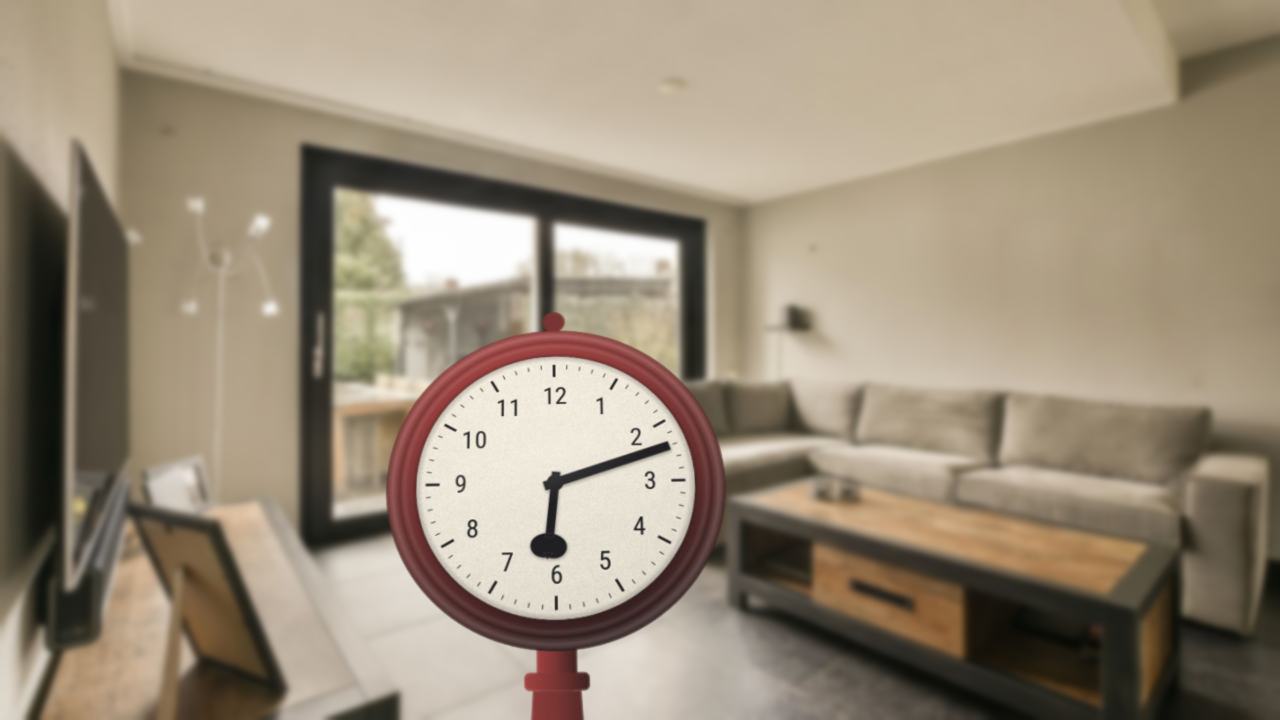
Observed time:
{"hour": 6, "minute": 12}
